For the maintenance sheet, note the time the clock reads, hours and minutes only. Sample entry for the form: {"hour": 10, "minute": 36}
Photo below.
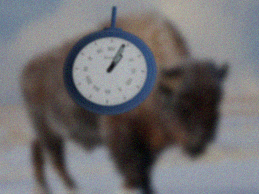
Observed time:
{"hour": 1, "minute": 4}
